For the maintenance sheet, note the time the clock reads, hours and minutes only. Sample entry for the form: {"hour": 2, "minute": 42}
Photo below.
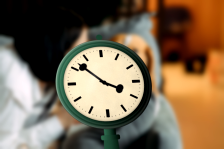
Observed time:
{"hour": 3, "minute": 52}
